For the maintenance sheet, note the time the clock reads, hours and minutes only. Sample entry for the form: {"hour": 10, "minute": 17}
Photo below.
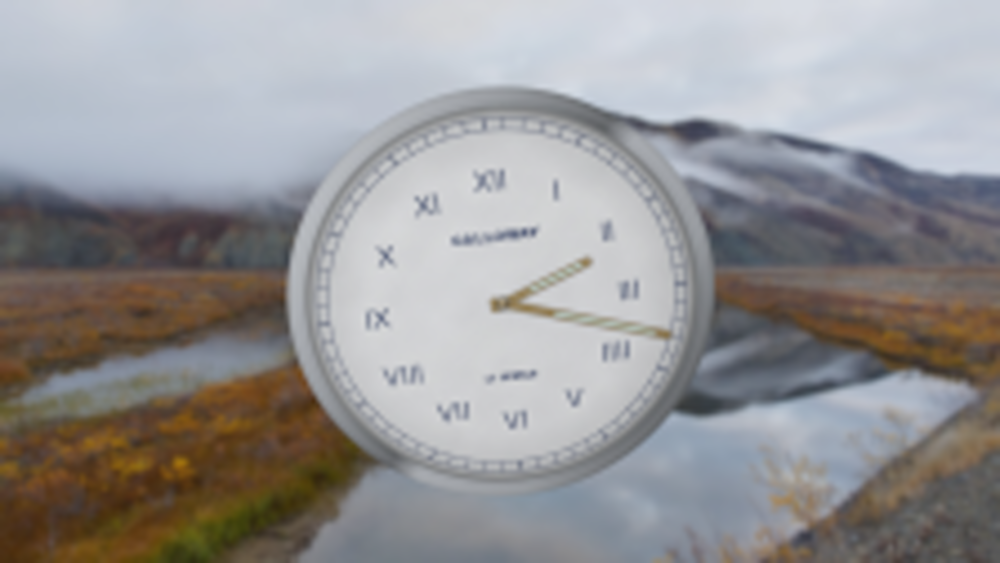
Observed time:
{"hour": 2, "minute": 18}
